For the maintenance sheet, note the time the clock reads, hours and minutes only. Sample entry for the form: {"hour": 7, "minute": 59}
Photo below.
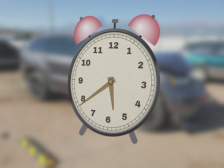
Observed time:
{"hour": 5, "minute": 39}
